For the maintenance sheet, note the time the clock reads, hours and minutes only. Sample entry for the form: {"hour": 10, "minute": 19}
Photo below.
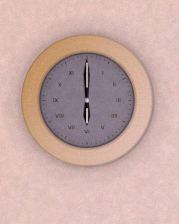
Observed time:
{"hour": 6, "minute": 0}
